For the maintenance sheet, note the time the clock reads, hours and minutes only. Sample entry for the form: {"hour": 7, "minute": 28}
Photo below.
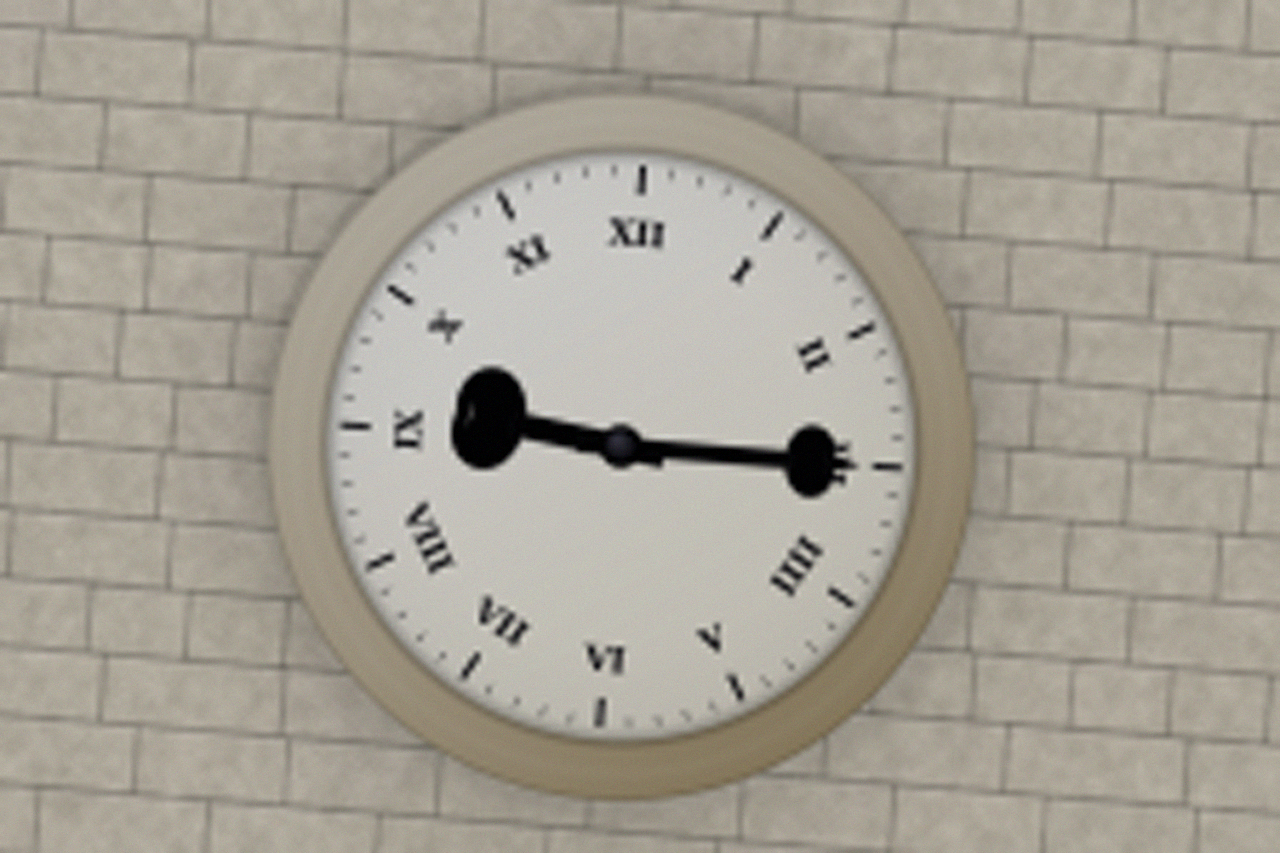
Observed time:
{"hour": 9, "minute": 15}
